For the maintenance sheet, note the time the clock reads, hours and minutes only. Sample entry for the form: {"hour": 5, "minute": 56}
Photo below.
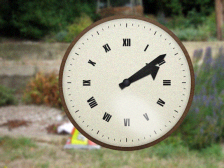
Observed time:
{"hour": 2, "minute": 9}
